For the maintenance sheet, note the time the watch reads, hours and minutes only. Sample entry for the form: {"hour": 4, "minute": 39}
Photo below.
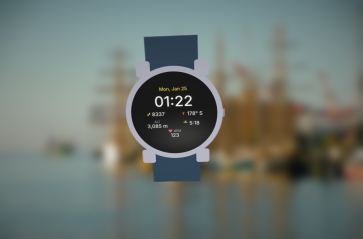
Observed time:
{"hour": 1, "minute": 22}
